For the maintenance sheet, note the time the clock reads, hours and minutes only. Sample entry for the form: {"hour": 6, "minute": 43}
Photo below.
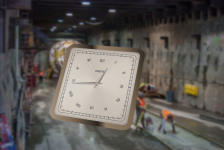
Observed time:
{"hour": 12, "minute": 44}
